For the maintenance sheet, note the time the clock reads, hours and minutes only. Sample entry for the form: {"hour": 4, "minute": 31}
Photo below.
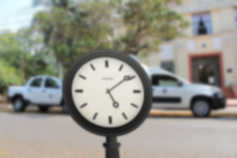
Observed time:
{"hour": 5, "minute": 9}
